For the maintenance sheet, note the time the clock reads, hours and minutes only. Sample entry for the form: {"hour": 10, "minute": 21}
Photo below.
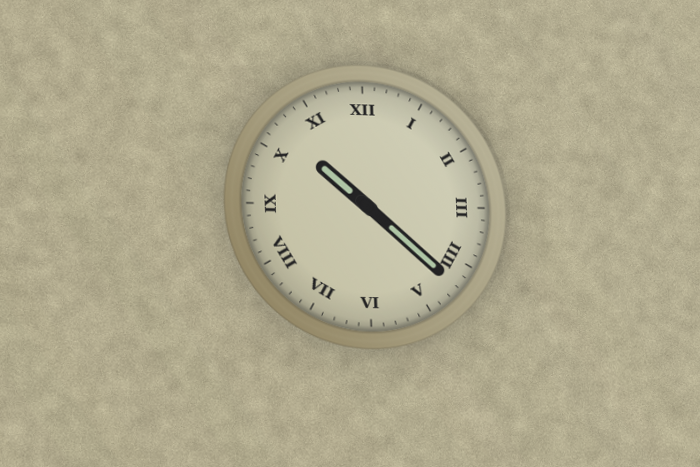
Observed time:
{"hour": 10, "minute": 22}
